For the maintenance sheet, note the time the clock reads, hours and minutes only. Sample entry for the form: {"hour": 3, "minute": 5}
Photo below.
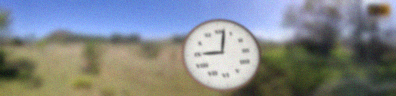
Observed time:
{"hour": 9, "minute": 2}
